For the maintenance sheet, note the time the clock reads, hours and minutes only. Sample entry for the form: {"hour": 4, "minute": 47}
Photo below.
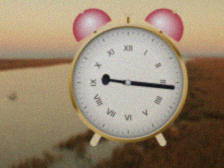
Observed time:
{"hour": 9, "minute": 16}
